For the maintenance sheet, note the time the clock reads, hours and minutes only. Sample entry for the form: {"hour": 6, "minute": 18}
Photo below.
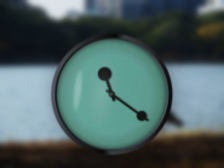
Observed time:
{"hour": 11, "minute": 21}
